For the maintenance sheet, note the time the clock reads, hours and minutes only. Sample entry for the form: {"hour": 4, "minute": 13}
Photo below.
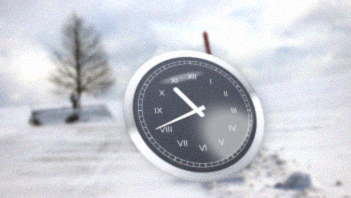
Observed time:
{"hour": 10, "minute": 41}
